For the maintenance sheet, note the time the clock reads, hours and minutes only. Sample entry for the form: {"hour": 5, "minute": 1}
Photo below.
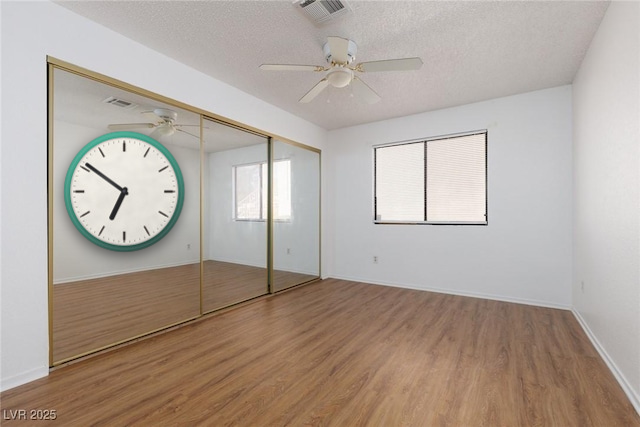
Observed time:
{"hour": 6, "minute": 51}
